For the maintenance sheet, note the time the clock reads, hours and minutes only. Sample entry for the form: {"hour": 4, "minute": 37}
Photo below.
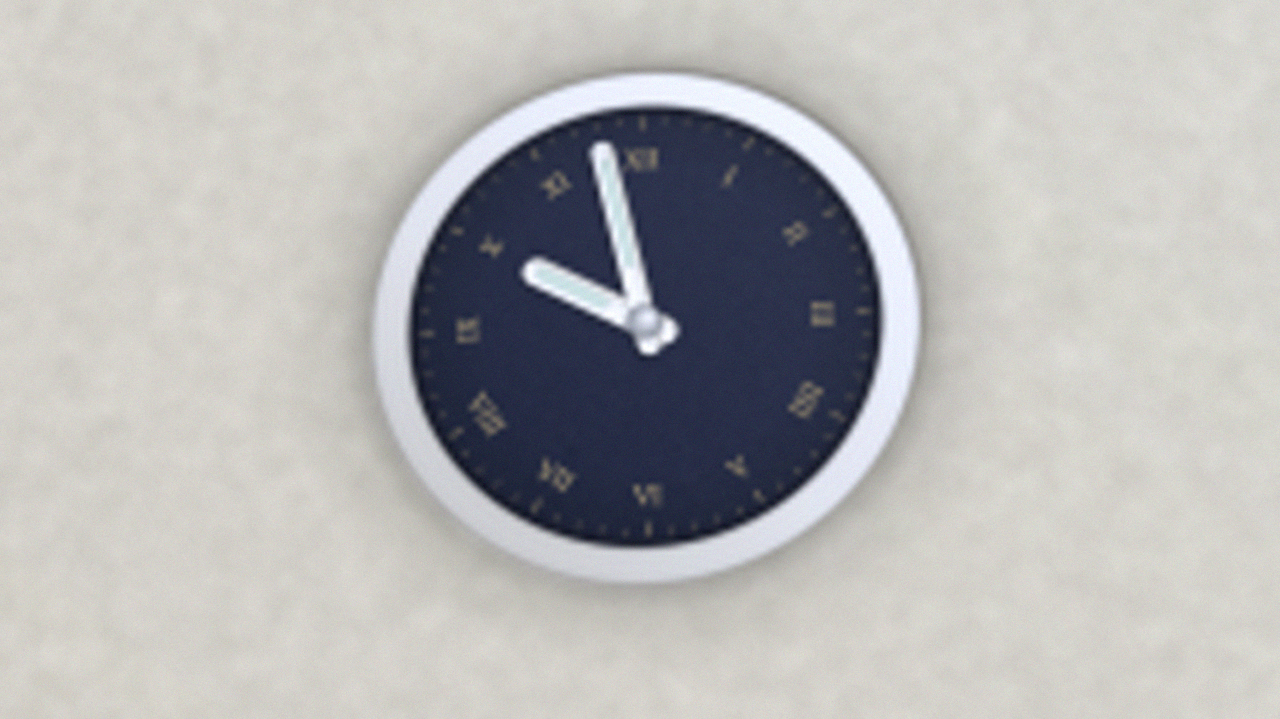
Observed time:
{"hour": 9, "minute": 58}
